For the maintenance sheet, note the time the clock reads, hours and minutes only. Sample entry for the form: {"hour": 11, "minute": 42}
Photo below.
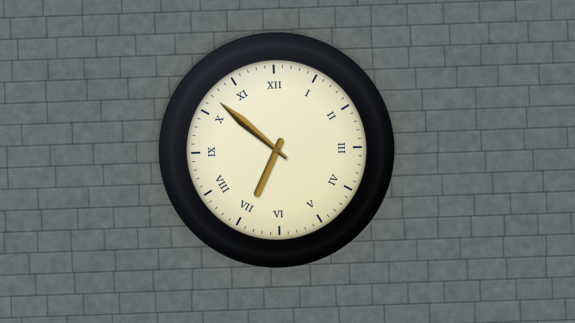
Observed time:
{"hour": 6, "minute": 52}
